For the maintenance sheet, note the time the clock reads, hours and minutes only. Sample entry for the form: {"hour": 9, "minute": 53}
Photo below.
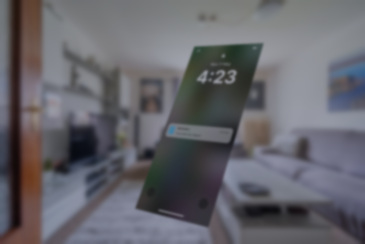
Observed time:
{"hour": 4, "minute": 23}
